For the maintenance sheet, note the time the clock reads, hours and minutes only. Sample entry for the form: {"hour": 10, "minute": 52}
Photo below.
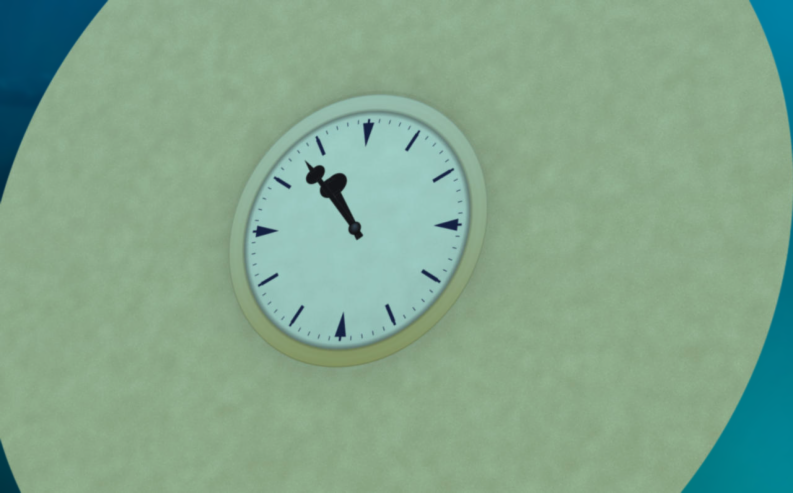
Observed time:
{"hour": 10, "minute": 53}
